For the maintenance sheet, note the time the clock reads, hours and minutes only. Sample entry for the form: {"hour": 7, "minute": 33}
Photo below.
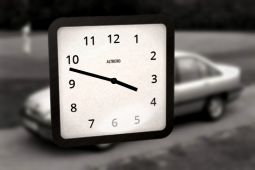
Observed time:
{"hour": 3, "minute": 48}
